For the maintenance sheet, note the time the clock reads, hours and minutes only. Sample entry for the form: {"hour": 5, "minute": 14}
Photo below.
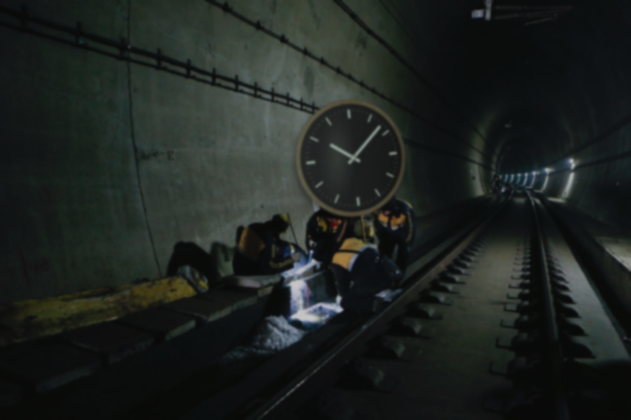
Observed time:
{"hour": 10, "minute": 8}
